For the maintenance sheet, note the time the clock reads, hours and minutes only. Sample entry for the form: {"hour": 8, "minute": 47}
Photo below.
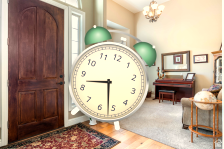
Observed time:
{"hour": 8, "minute": 27}
